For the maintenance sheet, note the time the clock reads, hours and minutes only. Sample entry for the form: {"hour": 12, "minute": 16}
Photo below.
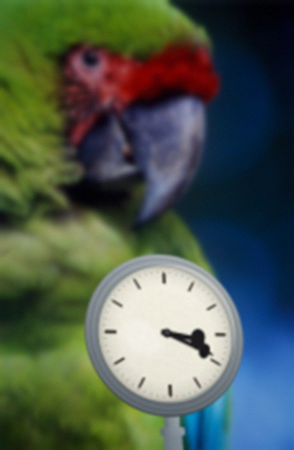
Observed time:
{"hour": 3, "minute": 19}
